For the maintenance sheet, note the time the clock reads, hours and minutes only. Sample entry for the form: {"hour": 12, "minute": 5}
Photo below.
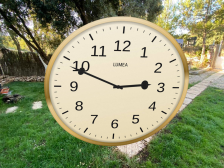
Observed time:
{"hour": 2, "minute": 49}
